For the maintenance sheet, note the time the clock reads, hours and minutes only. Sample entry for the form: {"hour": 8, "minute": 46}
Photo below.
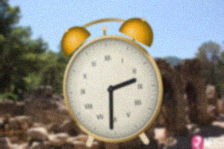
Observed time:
{"hour": 2, "minute": 31}
